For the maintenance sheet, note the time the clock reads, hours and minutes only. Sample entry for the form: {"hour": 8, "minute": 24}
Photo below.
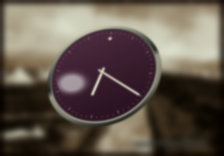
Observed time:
{"hour": 6, "minute": 20}
